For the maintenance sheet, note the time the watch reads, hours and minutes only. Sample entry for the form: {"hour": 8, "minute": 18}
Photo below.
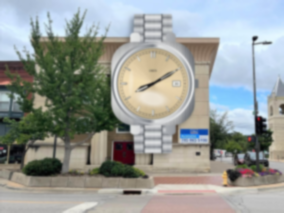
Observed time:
{"hour": 8, "minute": 10}
